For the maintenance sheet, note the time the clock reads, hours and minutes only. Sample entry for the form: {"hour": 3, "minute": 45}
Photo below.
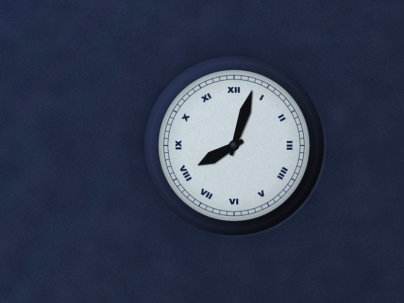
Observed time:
{"hour": 8, "minute": 3}
